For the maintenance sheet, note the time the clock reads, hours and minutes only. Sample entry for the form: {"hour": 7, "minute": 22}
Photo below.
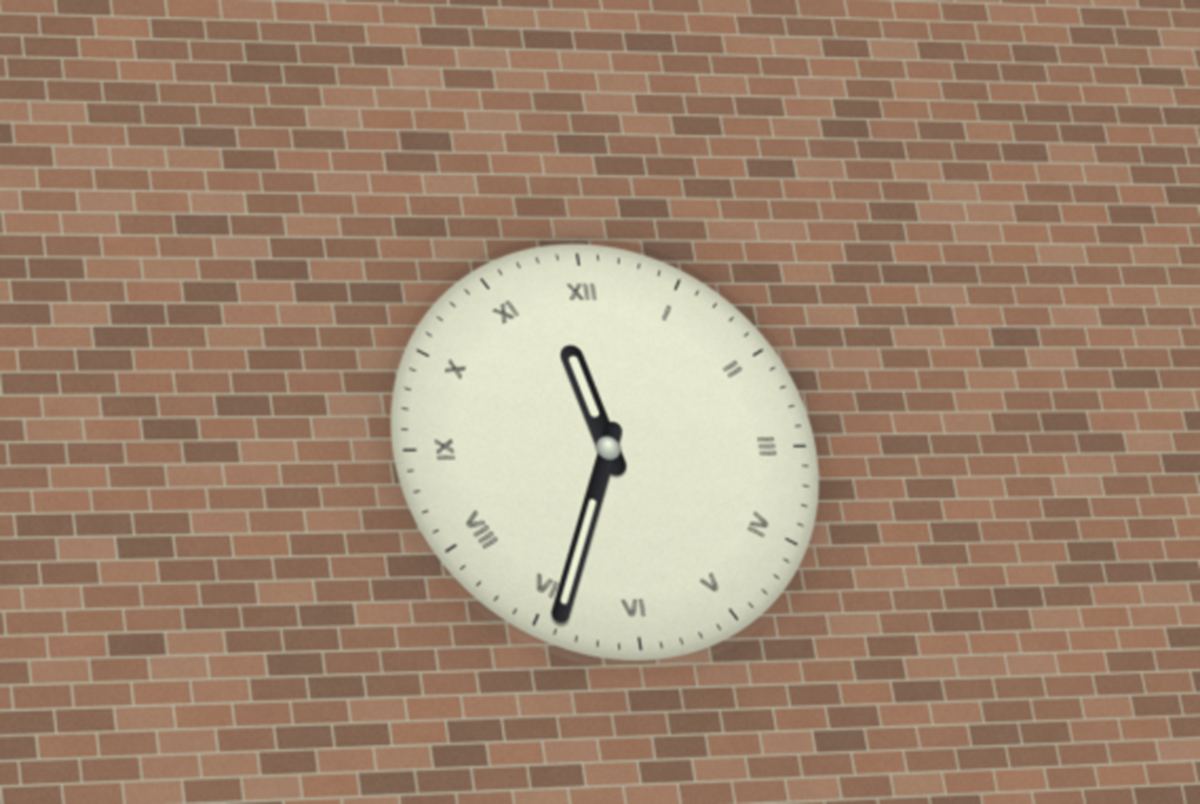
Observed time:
{"hour": 11, "minute": 34}
